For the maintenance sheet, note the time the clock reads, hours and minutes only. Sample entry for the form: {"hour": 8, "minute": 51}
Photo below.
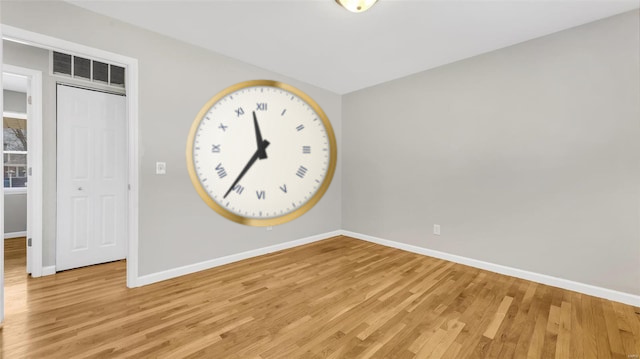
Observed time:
{"hour": 11, "minute": 36}
